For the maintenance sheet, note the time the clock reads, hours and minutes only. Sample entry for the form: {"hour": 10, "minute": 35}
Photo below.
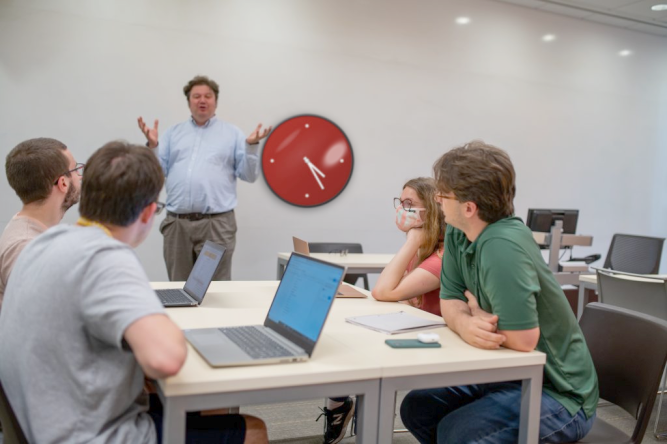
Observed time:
{"hour": 4, "minute": 25}
